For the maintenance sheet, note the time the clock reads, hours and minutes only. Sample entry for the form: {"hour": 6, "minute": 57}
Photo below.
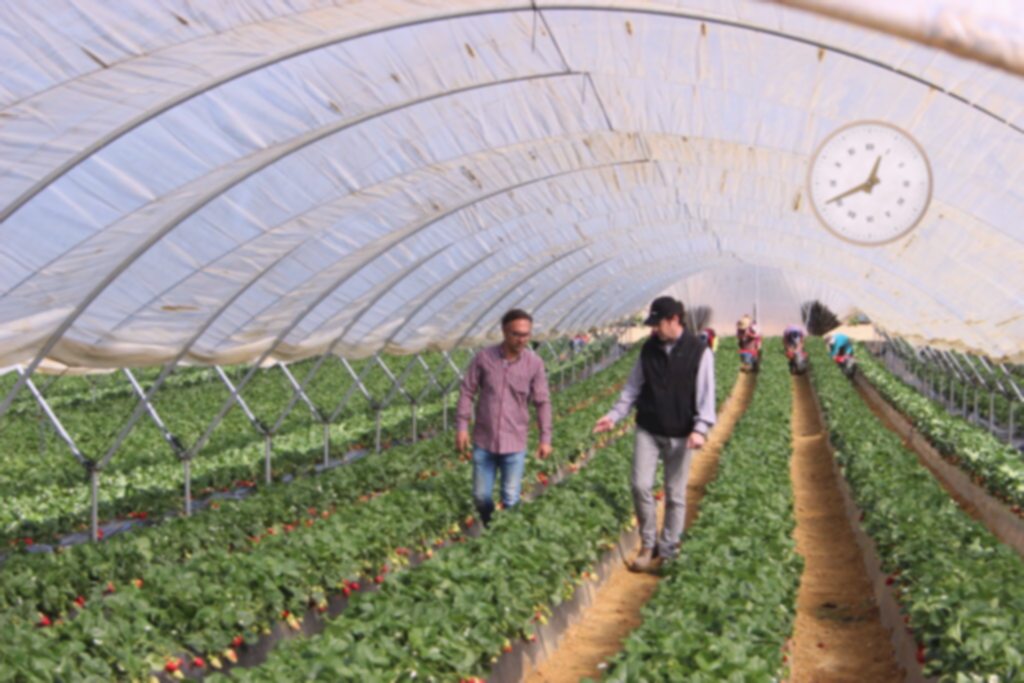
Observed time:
{"hour": 12, "minute": 41}
